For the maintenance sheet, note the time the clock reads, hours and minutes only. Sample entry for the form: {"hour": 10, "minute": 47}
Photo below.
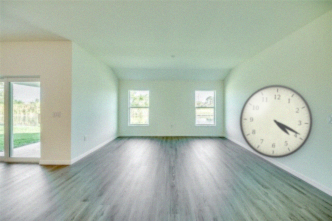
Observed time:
{"hour": 4, "minute": 19}
